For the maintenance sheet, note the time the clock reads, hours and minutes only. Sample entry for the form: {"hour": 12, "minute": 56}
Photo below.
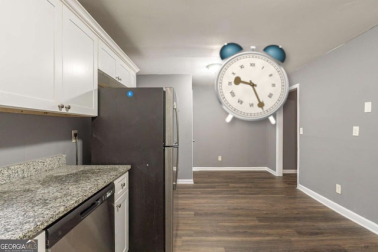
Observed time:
{"hour": 9, "minute": 26}
